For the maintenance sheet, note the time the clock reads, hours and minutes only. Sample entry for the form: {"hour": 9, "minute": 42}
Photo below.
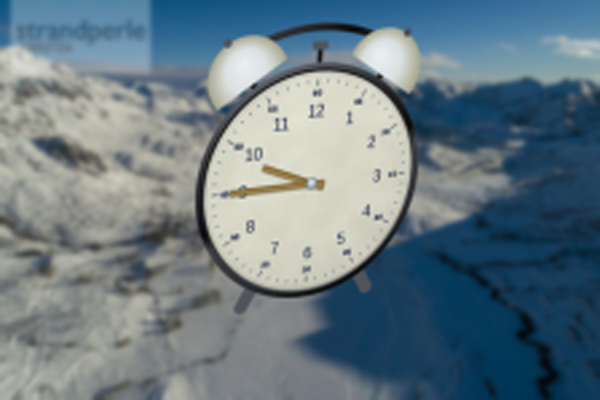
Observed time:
{"hour": 9, "minute": 45}
